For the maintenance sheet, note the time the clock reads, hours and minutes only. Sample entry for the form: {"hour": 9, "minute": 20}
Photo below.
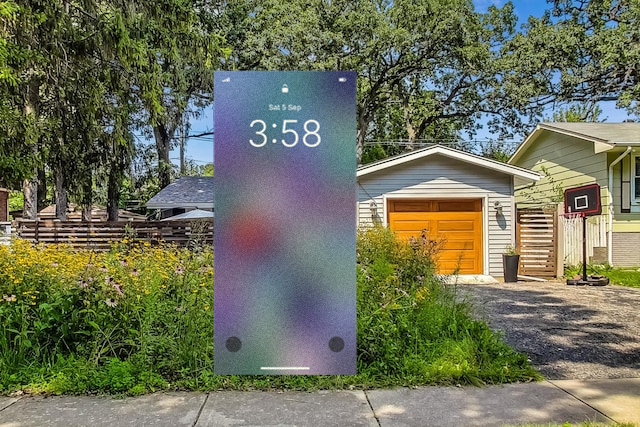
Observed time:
{"hour": 3, "minute": 58}
